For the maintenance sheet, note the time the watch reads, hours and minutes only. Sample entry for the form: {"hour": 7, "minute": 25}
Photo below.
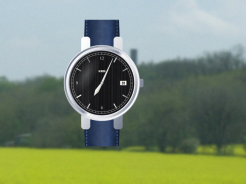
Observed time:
{"hour": 7, "minute": 4}
